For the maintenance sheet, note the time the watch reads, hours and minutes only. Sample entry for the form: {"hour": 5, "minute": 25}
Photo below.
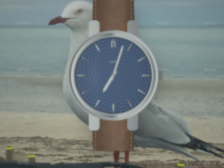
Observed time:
{"hour": 7, "minute": 3}
